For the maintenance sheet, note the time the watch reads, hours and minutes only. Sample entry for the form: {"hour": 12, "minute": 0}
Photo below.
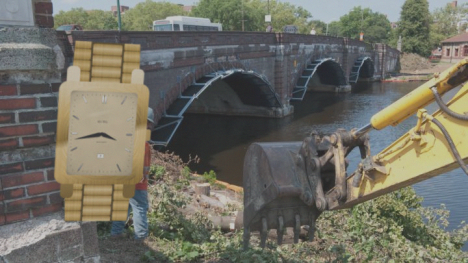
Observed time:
{"hour": 3, "minute": 43}
